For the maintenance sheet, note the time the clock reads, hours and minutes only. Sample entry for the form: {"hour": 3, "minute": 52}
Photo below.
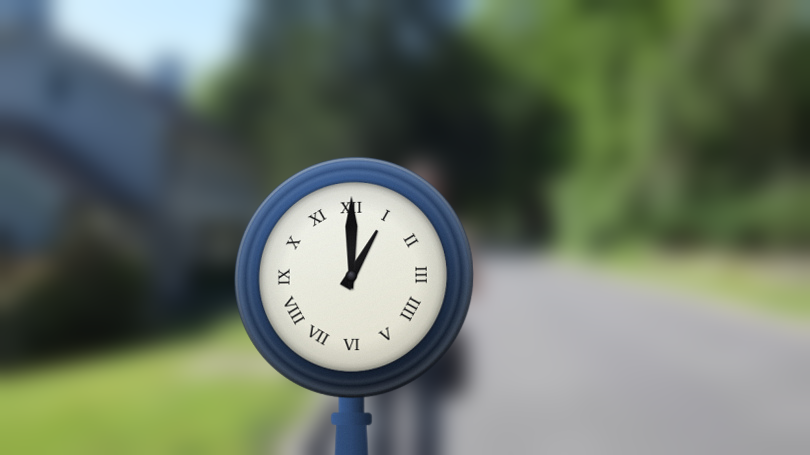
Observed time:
{"hour": 1, "minute": 0}
